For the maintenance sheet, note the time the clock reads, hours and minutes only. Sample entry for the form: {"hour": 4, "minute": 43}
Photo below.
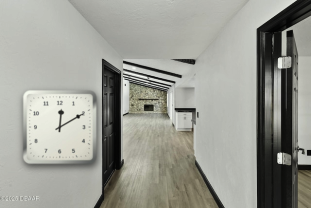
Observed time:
{"hour": 12, "minute": 10}
